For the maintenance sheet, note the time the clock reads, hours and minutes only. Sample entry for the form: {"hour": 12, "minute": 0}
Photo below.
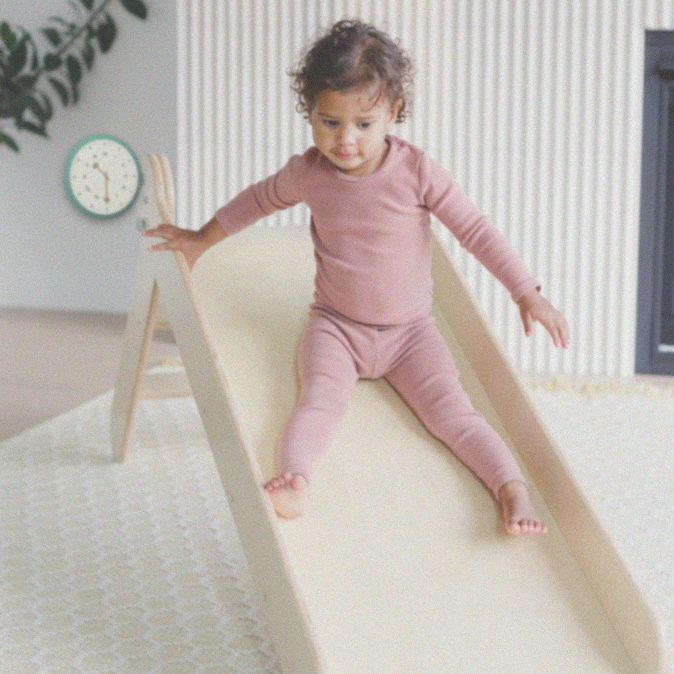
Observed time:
{"hour": 10, "minute": 30}
